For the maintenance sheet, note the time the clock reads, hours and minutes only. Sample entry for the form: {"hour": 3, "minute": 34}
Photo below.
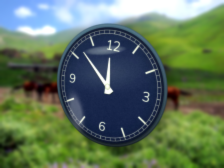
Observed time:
{"hour": 11, "minute": 52}
